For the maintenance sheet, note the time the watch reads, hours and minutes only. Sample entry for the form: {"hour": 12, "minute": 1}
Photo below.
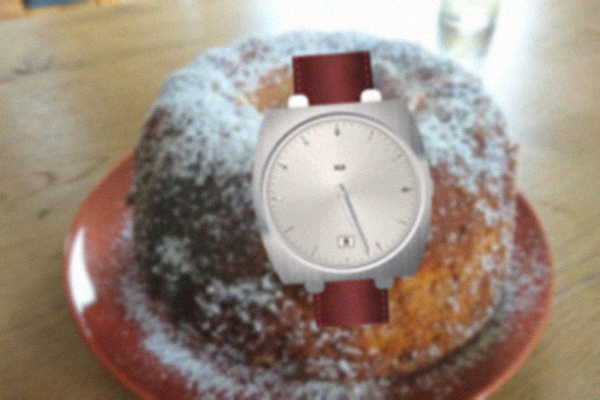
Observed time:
{"hour": 5, "minute": 27}
